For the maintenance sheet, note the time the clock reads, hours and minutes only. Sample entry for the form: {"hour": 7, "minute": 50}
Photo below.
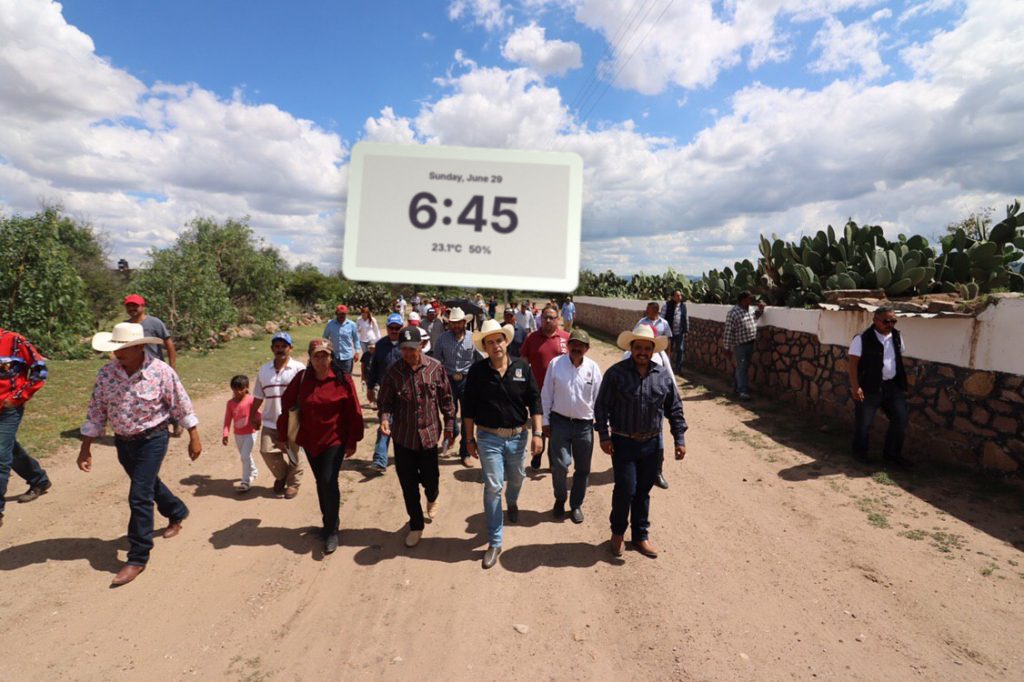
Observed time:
{"hour": 6, "minute": 45}
